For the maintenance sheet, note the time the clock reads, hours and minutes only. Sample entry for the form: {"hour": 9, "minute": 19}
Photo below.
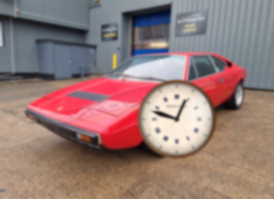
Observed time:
{"hour": 12, "minute": 48}
